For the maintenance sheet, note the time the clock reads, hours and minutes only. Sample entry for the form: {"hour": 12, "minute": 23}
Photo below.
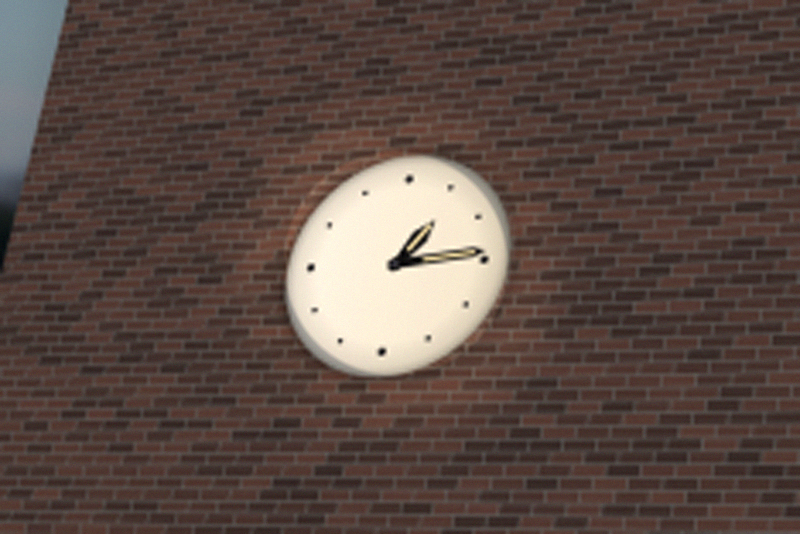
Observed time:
{"hour": 1, "minute": 14}
